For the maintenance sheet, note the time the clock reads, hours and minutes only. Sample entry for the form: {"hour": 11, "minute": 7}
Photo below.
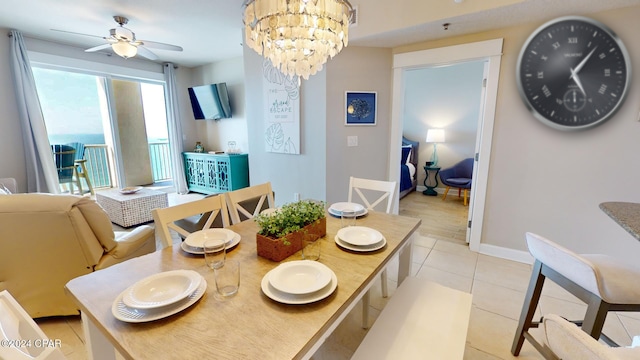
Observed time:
{"hour": 5, "minute": 7}
